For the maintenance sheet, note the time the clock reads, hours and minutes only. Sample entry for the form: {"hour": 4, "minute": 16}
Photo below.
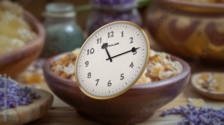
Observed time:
{"hour": 11, "minute": 14}
